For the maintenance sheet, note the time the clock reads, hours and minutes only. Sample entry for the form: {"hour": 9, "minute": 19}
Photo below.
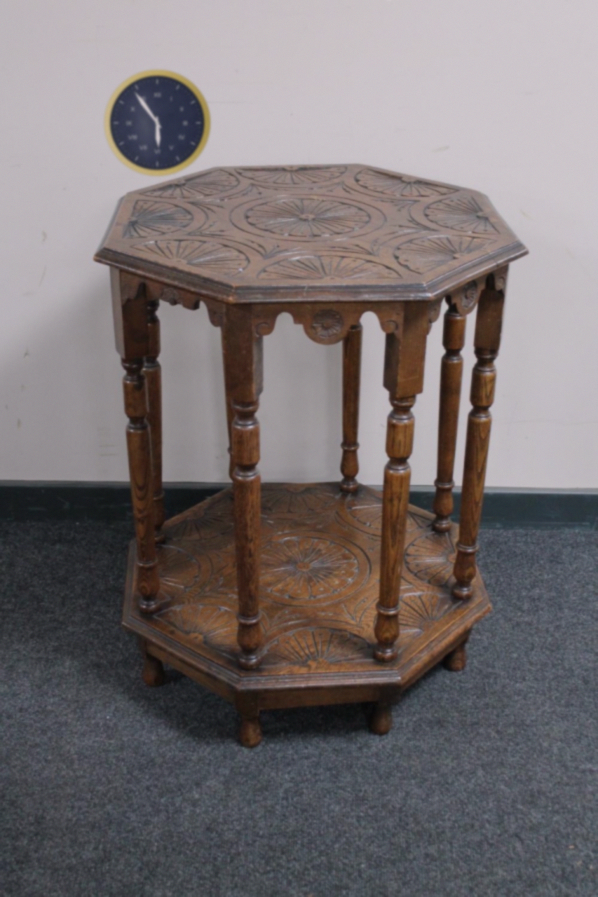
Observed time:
{"hour": 5, "minute": 54}
